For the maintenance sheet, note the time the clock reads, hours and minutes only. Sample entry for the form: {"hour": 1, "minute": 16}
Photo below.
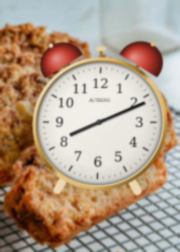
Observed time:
{"hour": 8, "minute": 11}
